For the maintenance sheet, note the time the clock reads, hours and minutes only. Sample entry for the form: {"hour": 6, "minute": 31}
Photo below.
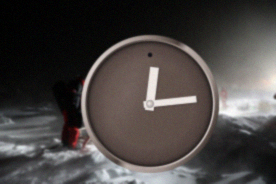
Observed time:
{"hour": 12, "minute": 14}
